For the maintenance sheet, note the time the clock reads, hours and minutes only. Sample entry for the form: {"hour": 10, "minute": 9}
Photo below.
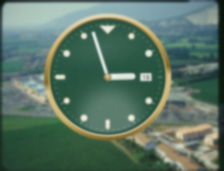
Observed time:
{"hour": 2, "minute": 57}
